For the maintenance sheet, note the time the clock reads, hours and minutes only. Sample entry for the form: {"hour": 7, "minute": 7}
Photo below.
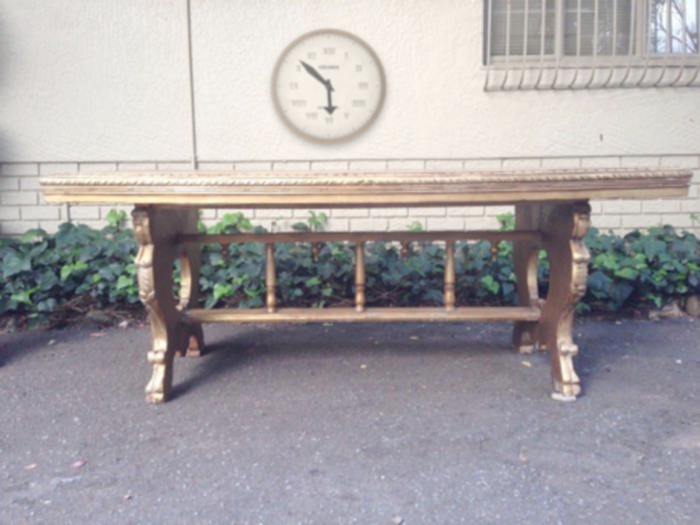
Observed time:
{"hour": 5, "minute": 52}
